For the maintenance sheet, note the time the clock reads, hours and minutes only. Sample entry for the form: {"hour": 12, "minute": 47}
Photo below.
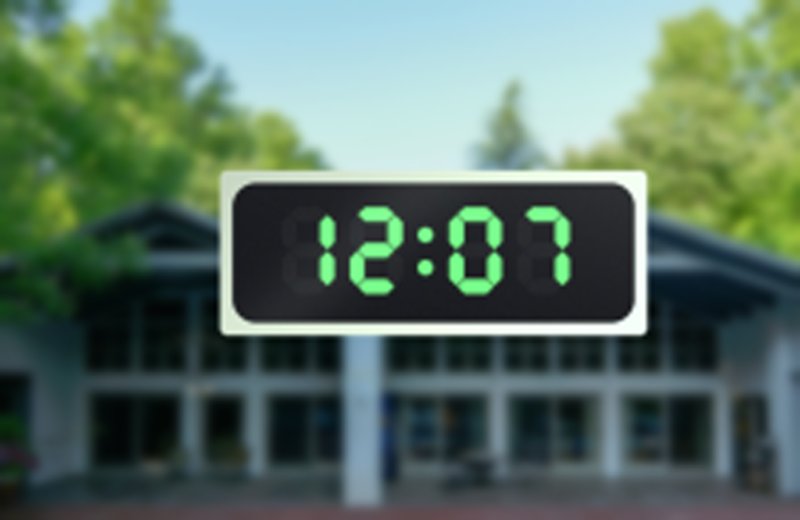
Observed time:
{"hour": 12, "minute": 7}
